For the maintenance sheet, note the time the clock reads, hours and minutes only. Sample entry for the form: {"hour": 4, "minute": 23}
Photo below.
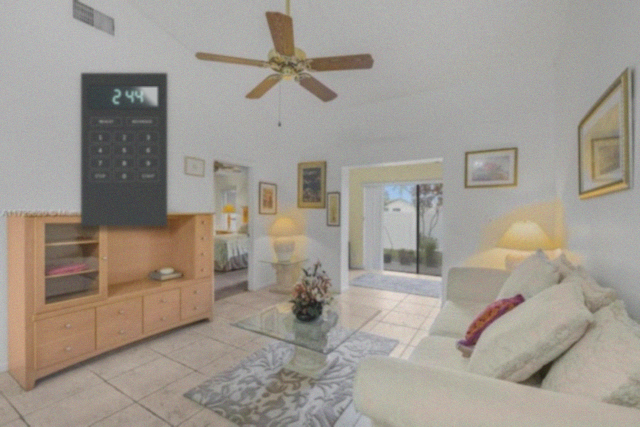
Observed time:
{"hour": 2, "minute": 44}
